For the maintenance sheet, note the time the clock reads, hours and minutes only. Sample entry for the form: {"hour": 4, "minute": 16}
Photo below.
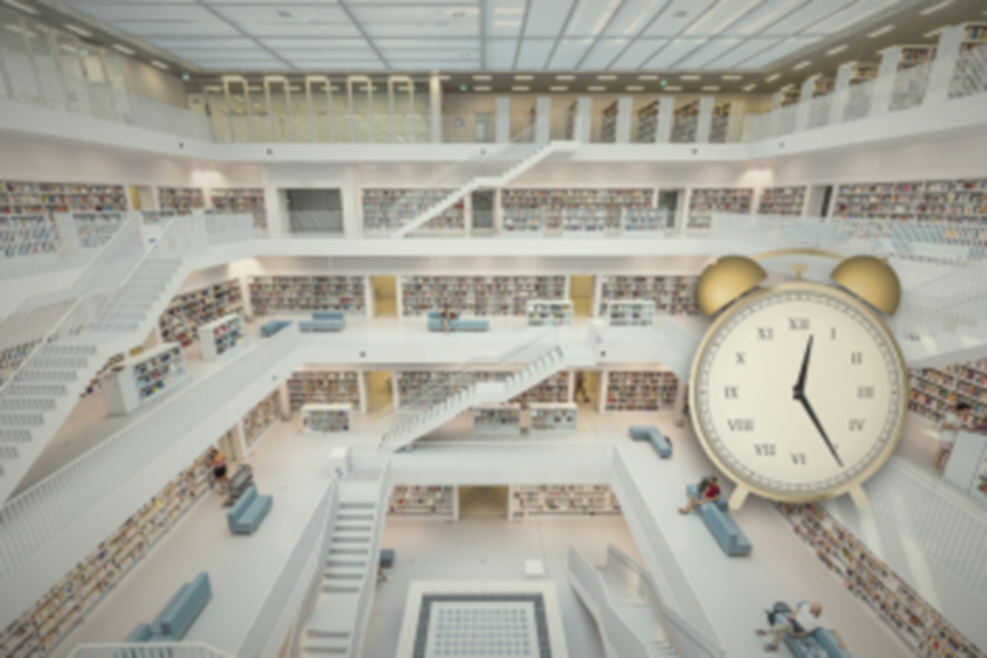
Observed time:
{"hour": 12, "minute": 25}
